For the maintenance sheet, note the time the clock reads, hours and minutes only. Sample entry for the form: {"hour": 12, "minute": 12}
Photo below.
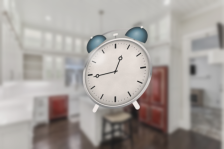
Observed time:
{"hour": 12, "minute": 44}
